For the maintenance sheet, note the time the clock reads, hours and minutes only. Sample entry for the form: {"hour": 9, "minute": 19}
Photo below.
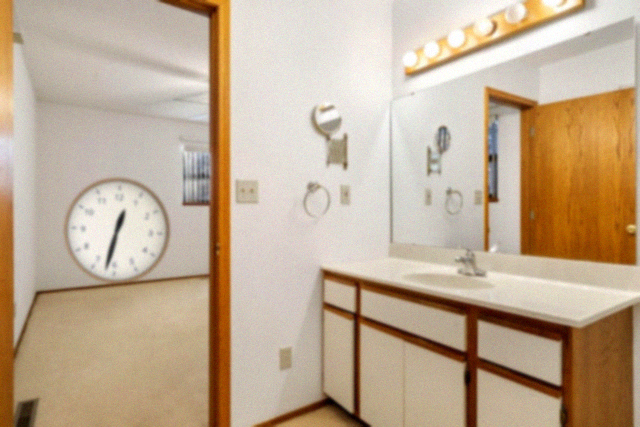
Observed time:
{"hour": 12, "minute": 32}
